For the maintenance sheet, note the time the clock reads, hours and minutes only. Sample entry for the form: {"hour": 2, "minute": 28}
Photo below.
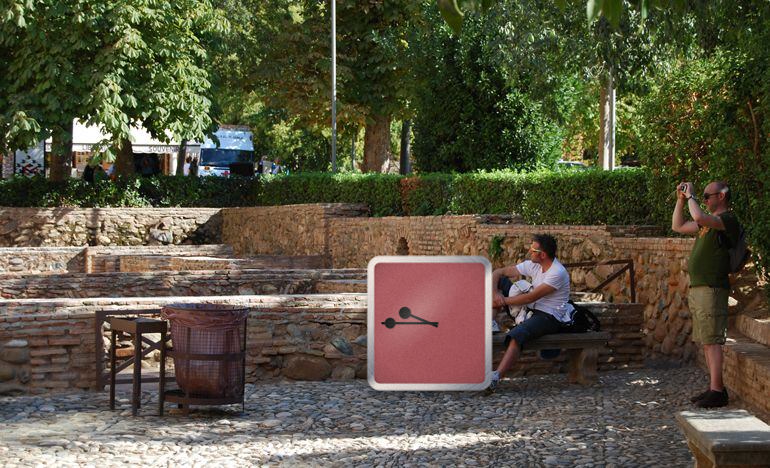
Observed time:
{"hour": 9, "minute": 45}
